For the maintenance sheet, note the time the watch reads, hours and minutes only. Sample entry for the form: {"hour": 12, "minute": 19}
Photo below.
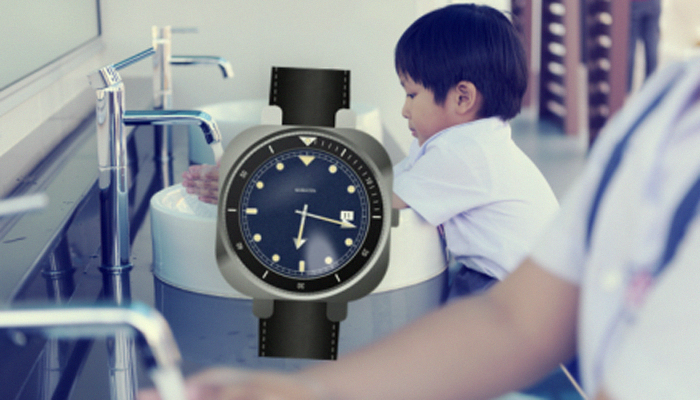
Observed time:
{"hour": 6, "minute": 17}
